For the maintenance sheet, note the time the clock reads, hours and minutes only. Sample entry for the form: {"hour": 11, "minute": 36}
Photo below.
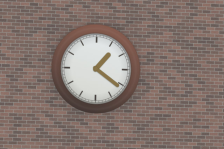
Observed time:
{"hour": 1, "minute": 21}
